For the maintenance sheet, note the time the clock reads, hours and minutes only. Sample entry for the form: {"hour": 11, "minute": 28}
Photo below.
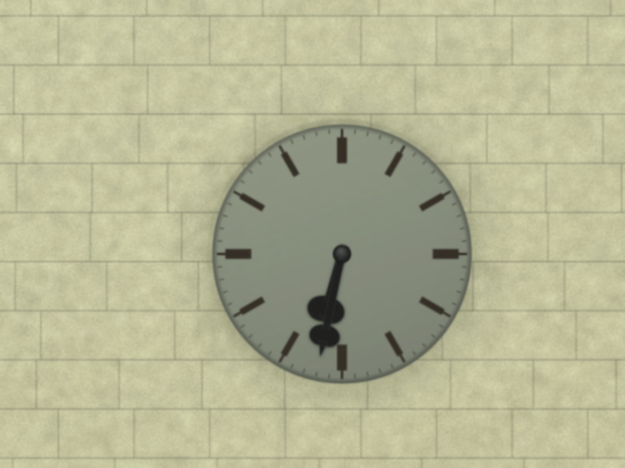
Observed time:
{"hour": 6, "minute": 32}
